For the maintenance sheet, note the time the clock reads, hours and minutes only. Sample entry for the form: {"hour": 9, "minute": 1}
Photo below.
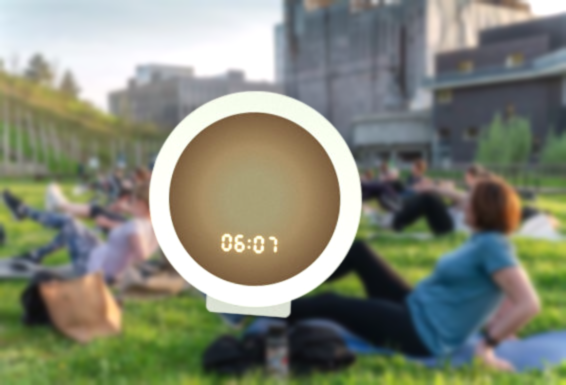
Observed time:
{"hour": 6, "minute": 7}
